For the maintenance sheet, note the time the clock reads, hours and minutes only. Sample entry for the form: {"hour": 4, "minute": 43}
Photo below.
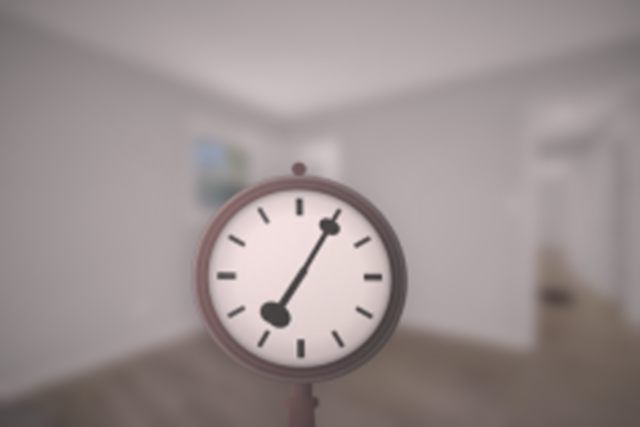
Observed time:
{"hour": 7, "minute": 5}
